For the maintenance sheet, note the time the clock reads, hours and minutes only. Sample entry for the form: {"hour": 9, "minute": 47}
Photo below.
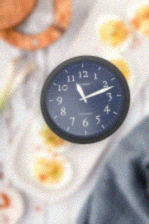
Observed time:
{"hour": 11, "minute": 12}
